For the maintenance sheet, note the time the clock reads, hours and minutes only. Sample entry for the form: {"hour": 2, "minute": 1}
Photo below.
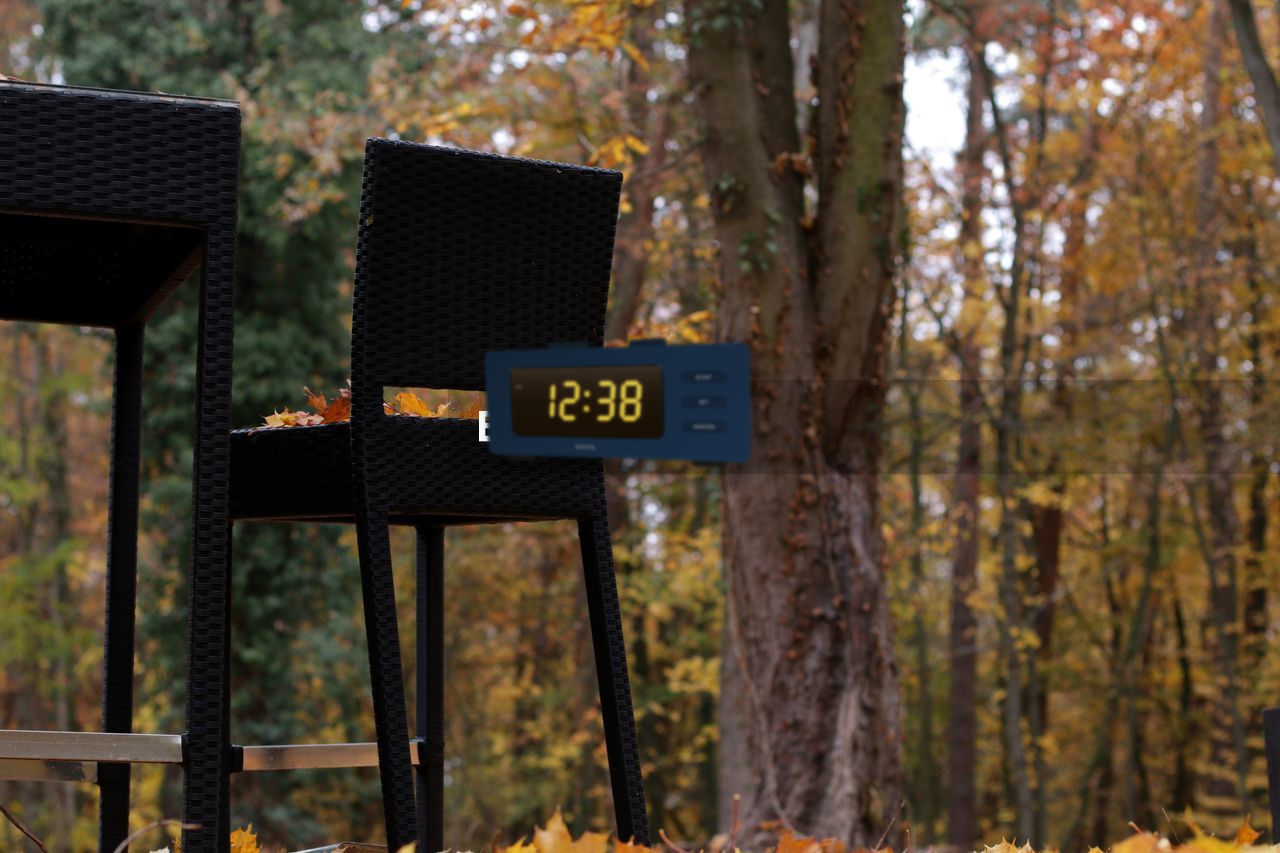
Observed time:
{"hour": 12, "minute": 38}
